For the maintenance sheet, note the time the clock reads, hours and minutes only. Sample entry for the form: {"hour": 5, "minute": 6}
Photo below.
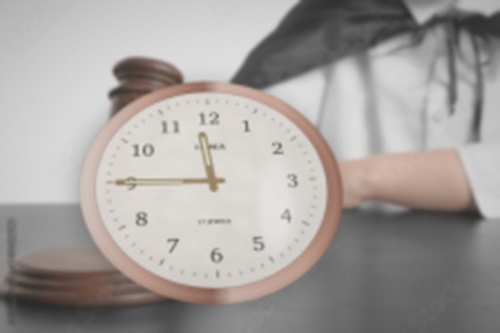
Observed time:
{"hour": 11, "minute": 45}
